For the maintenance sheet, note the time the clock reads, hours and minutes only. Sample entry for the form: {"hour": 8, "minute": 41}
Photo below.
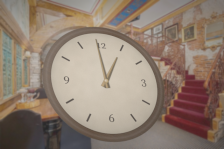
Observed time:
{"hour": 12, "minute": 59}
